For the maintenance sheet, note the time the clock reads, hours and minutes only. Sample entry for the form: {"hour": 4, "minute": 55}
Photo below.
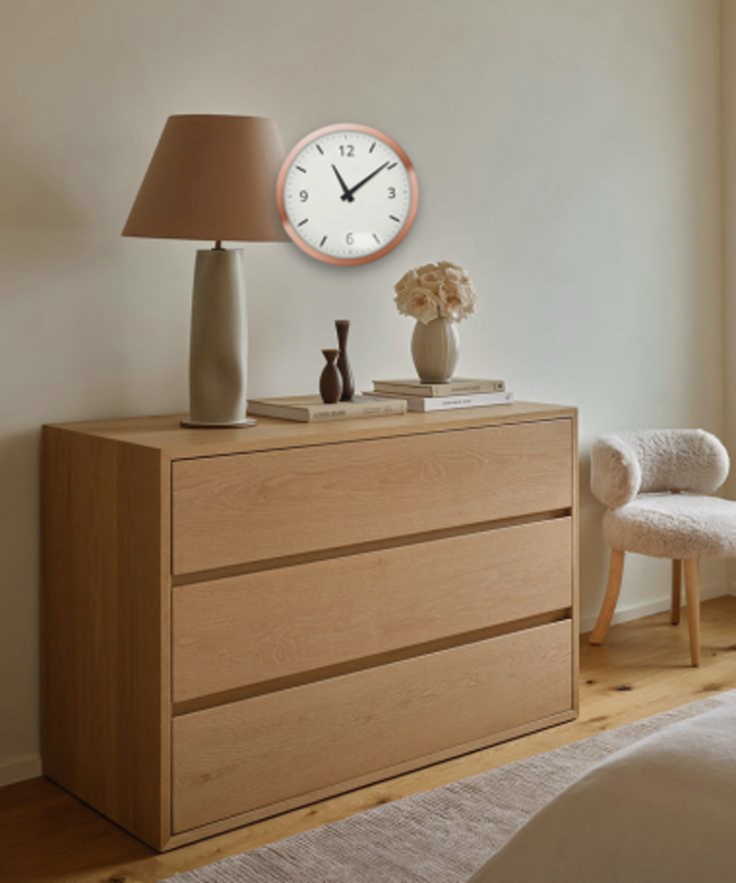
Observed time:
{"hour": 11, "minute": 9}
